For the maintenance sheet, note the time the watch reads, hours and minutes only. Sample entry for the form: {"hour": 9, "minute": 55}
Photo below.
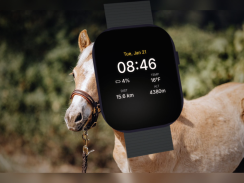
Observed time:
{"hour": 8, "minute": 46}
